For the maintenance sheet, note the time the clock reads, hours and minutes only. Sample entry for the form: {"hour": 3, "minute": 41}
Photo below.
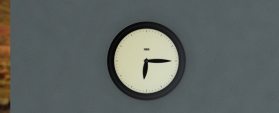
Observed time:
{"hour": 6, "minute": 15}
